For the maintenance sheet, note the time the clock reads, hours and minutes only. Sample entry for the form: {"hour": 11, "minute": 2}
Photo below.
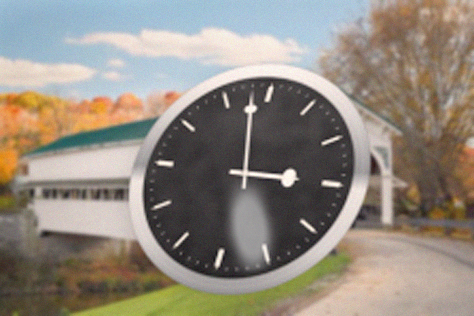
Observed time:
{"hour": 2, "minute": 58}
